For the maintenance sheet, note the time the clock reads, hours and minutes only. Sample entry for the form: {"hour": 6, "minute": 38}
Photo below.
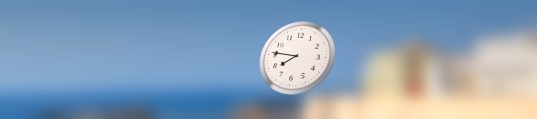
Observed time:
{"hour": 7, "minute": 46}
